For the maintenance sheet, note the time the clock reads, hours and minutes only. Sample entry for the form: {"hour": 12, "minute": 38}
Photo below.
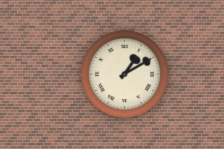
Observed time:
{"hour": 1, "minute": 10}
